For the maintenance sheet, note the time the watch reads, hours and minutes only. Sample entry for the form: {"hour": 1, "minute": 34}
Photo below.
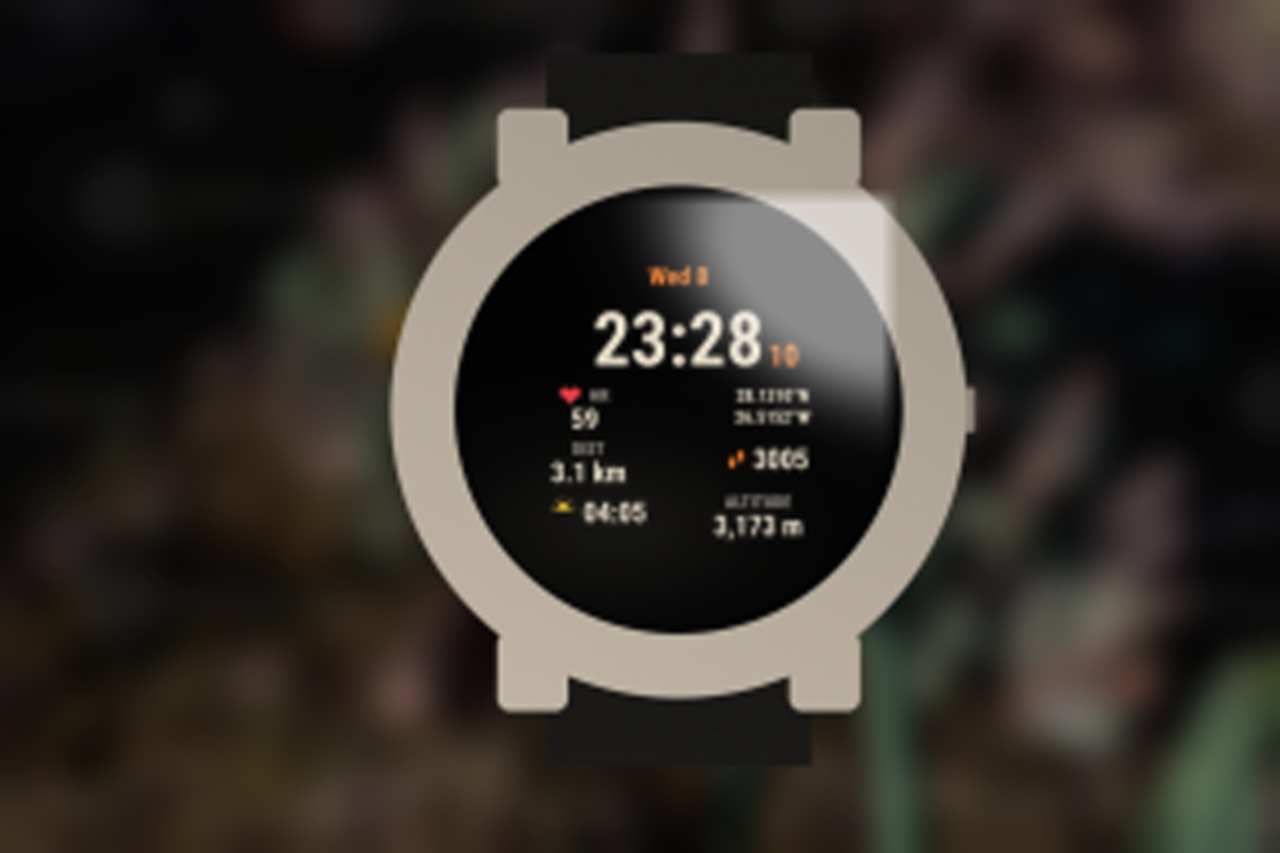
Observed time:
{"hour": 23, "minute": 28}
